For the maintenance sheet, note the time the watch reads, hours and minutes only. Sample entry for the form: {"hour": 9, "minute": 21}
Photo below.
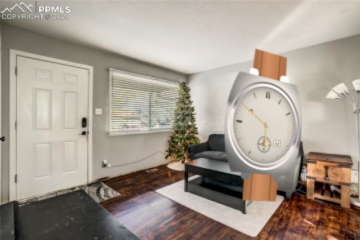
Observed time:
{"hour": 5, "minute": 50}
